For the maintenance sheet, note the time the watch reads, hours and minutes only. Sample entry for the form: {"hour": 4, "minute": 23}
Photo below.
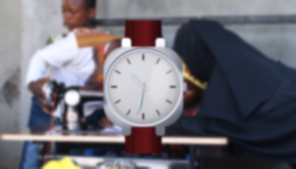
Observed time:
{"hour": 10, "minute": 32}
